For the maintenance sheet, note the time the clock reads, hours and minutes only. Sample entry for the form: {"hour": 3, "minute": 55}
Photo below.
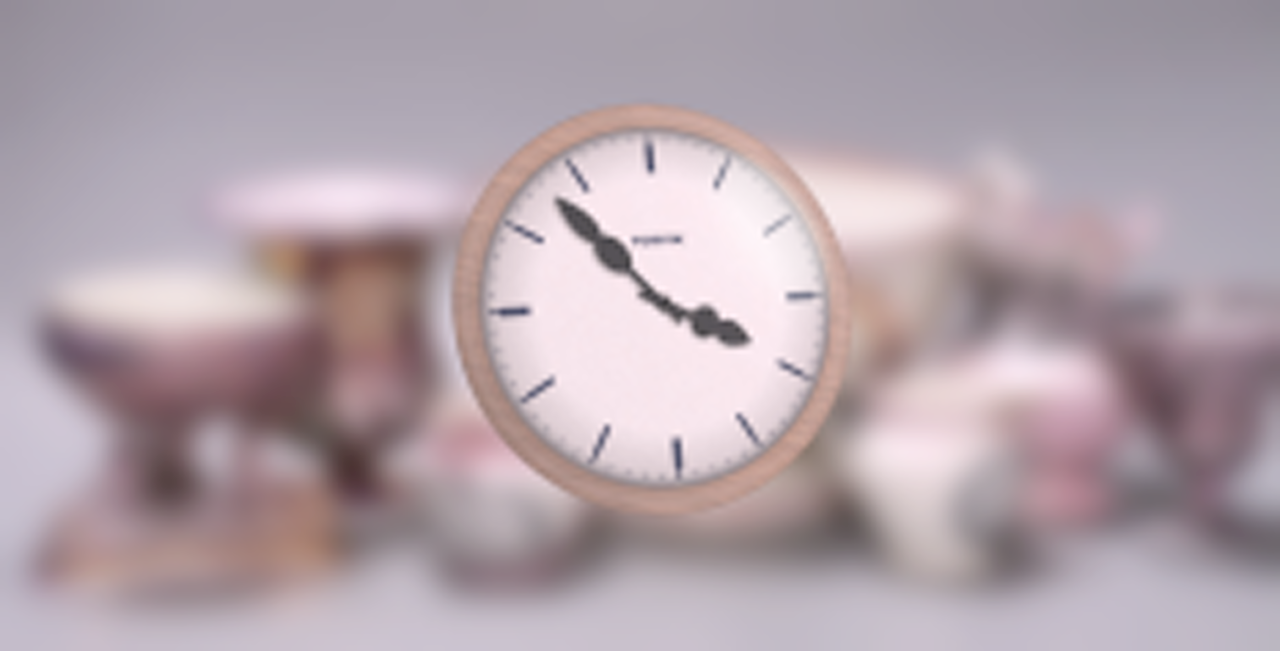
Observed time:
{"hour": 3, "minute": 53}
